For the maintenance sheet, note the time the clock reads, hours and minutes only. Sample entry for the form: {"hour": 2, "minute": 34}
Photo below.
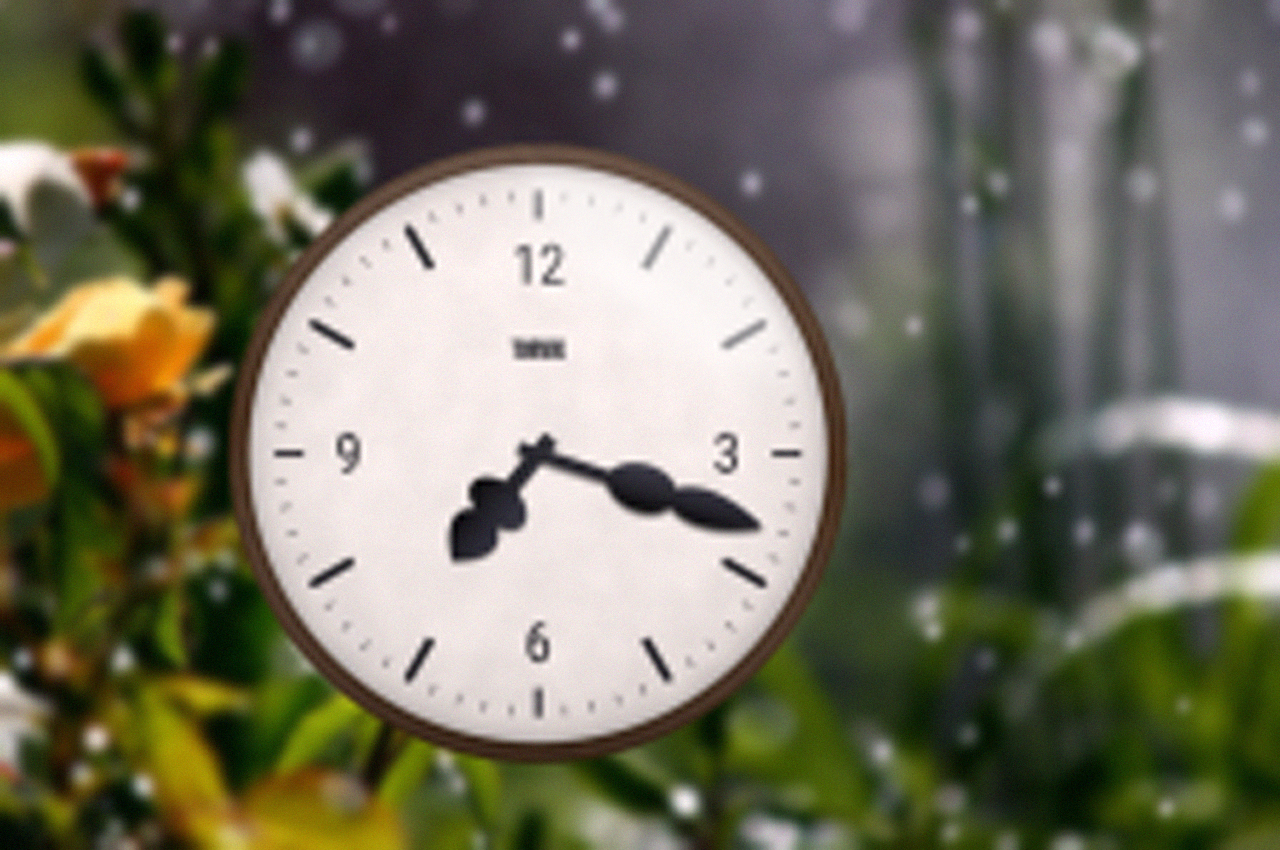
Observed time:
{"hour": 7, "minute": 18}
